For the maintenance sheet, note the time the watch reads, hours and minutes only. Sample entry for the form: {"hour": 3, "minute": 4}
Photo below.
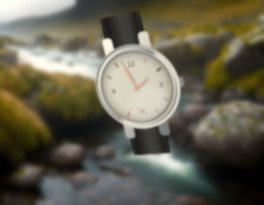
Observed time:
{"hour": 1, "minute": 57}
